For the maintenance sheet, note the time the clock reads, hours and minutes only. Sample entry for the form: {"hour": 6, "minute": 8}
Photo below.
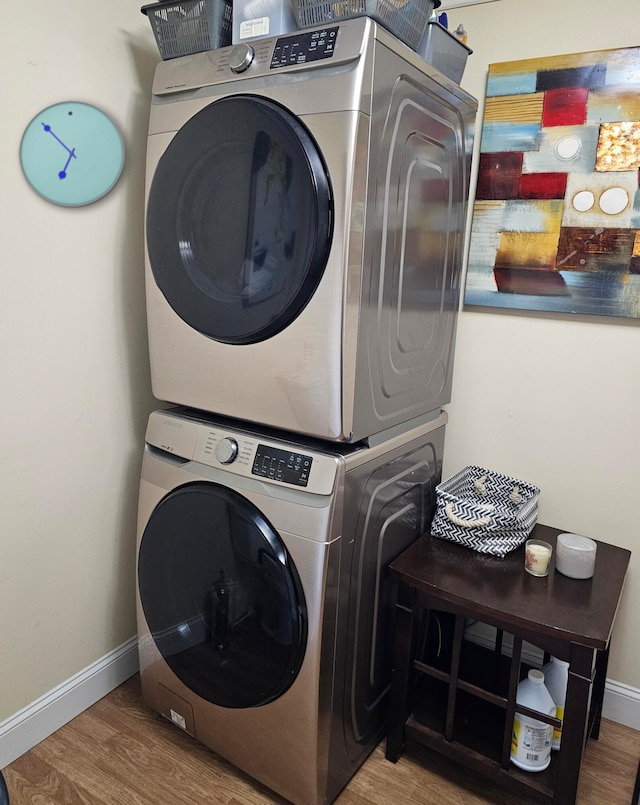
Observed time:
{"hour": 6, "minute": 53}
